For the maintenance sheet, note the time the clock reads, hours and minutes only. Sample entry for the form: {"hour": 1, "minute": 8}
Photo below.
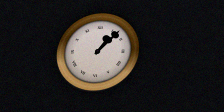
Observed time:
{"hour": 1, "minute": 7}
